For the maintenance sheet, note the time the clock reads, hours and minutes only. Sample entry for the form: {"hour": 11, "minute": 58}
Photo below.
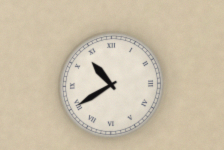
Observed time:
{"hour": 10, "minute": 40}
